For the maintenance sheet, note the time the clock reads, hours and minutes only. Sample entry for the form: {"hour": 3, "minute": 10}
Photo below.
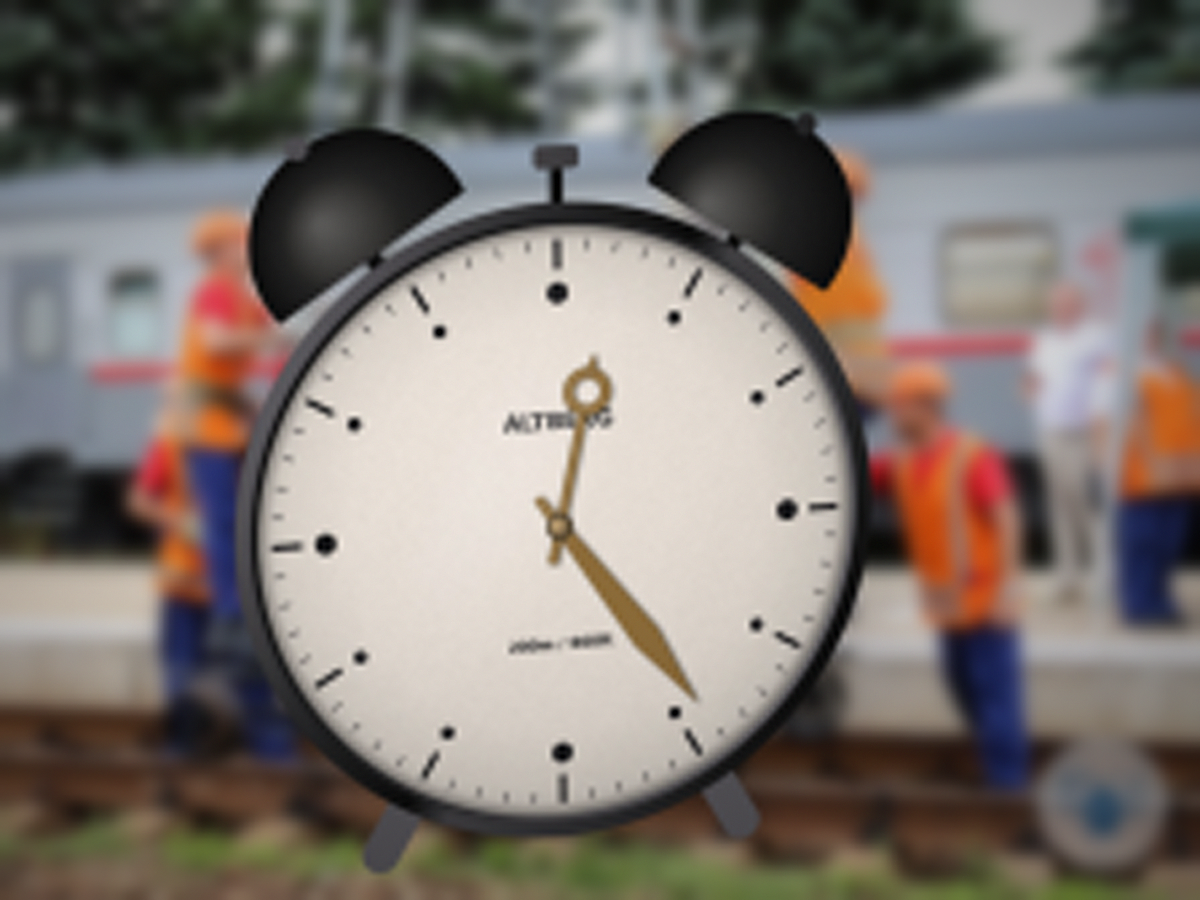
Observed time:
{"hour": 12, "minute": 24}
